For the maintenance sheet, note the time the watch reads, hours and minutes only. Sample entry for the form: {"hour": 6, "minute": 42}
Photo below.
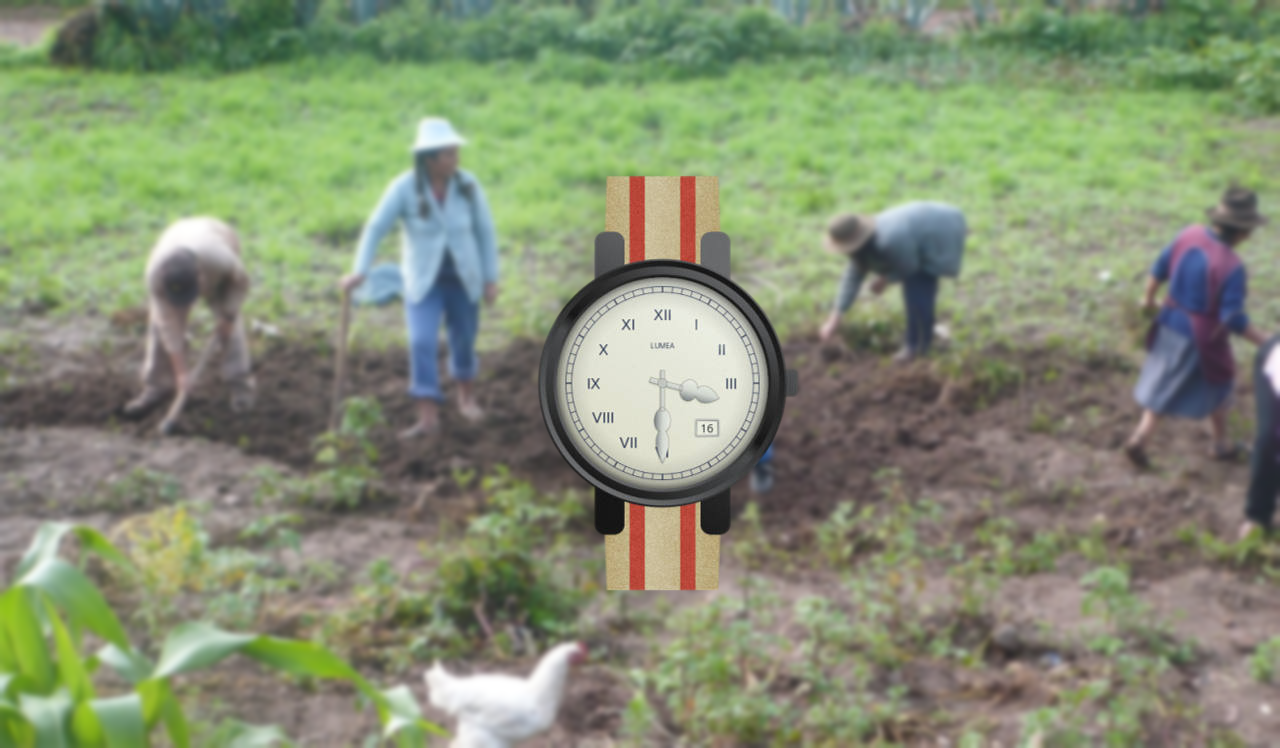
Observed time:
{"hour": 3, "minute": 30}
